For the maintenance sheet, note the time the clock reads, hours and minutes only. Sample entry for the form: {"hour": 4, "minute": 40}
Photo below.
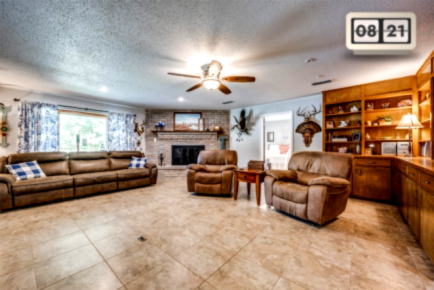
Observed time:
{"hour": 8, "minute": 21}
